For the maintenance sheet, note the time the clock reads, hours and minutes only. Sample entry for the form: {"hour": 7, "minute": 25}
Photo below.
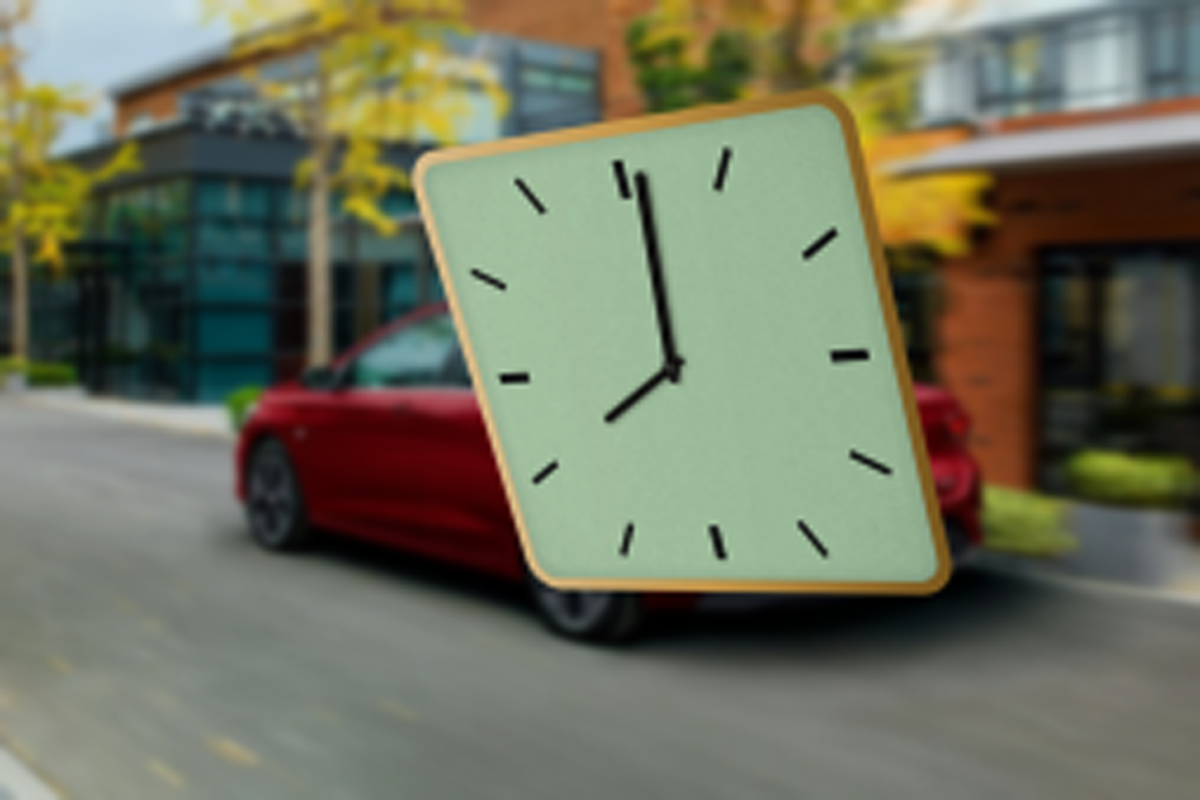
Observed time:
{"hour": 8, "minute": 1}
